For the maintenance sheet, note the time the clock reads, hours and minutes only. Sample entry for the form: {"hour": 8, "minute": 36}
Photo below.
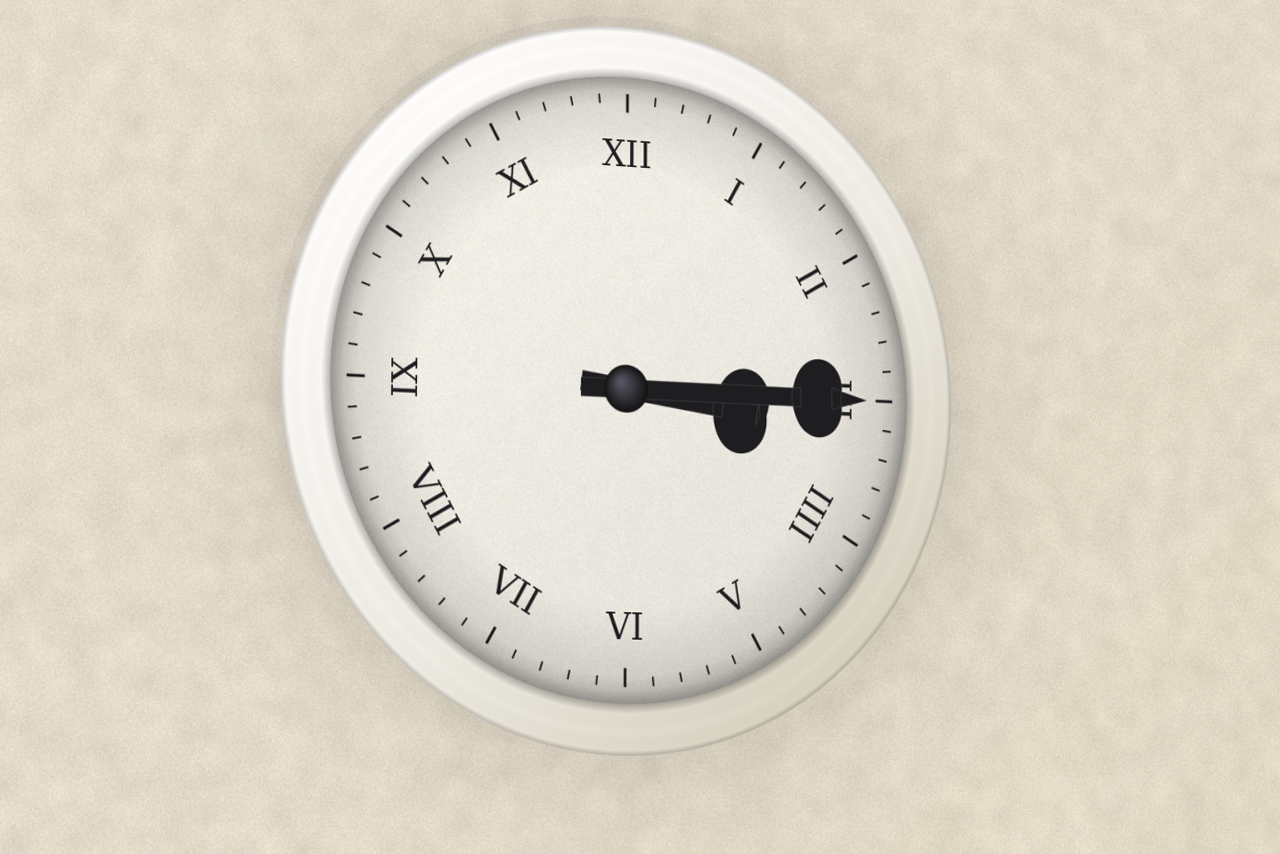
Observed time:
{"hour": 3, "minute": 15}
